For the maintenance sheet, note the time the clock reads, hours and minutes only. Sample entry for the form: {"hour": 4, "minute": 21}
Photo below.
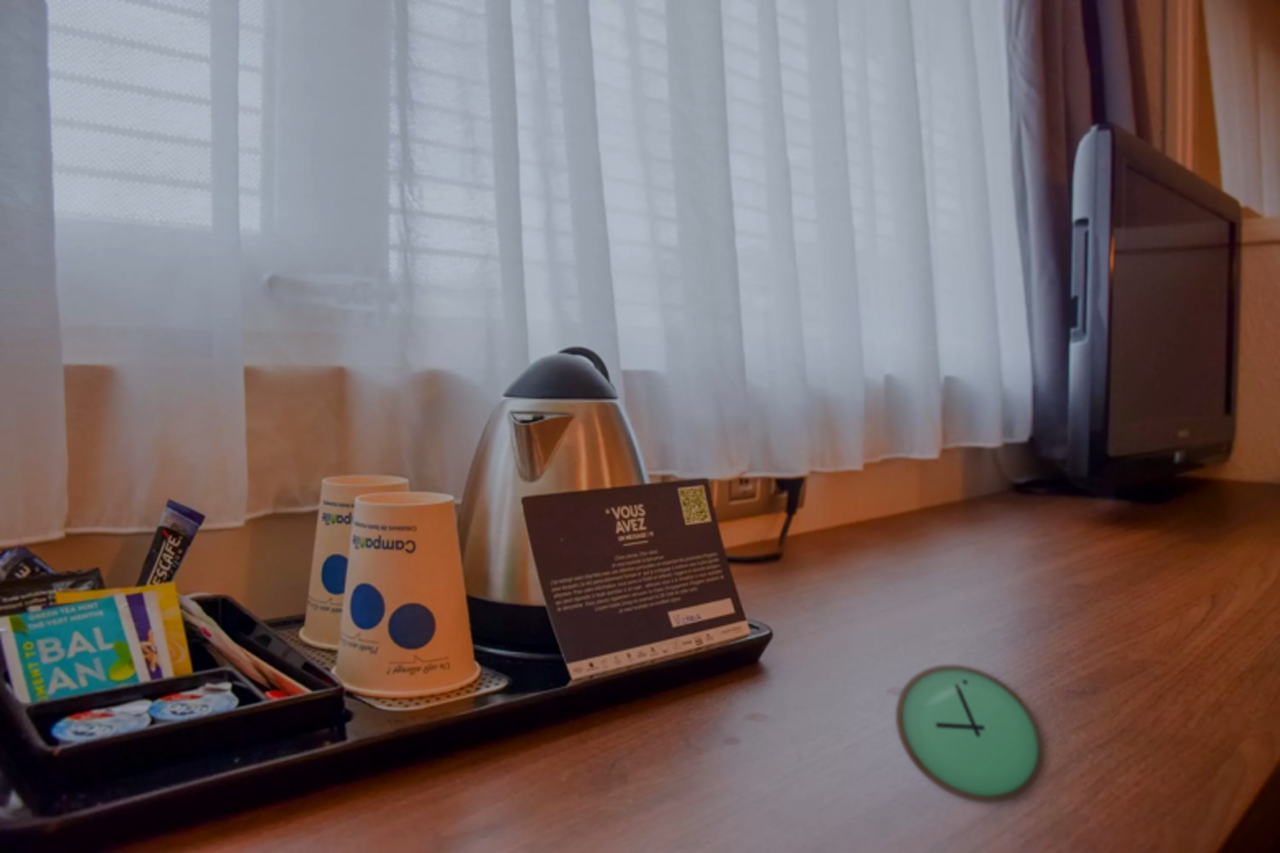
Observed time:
{"hour": 8, "minute": 58}
